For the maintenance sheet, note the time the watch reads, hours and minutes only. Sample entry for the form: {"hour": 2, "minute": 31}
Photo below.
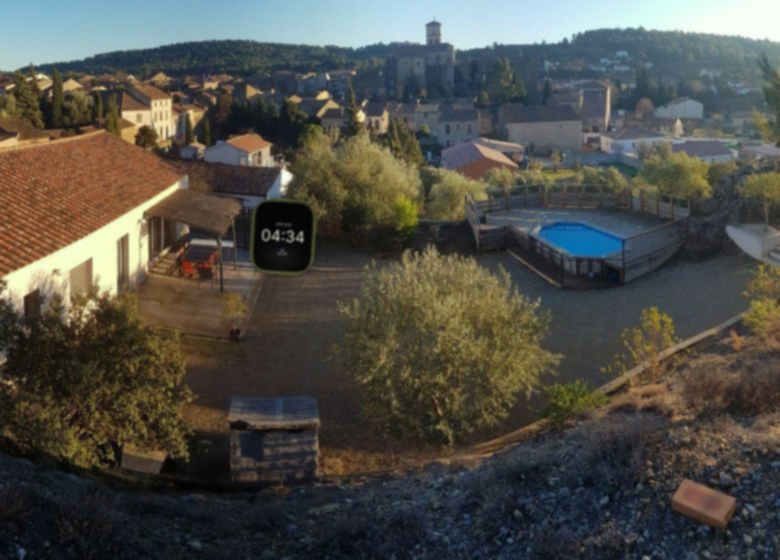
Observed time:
{"hour": 4, "minute": 34}
